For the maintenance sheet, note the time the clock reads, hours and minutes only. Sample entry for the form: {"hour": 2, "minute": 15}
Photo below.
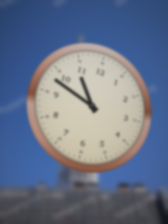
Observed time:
{"hour": 10, "minute": 48}
